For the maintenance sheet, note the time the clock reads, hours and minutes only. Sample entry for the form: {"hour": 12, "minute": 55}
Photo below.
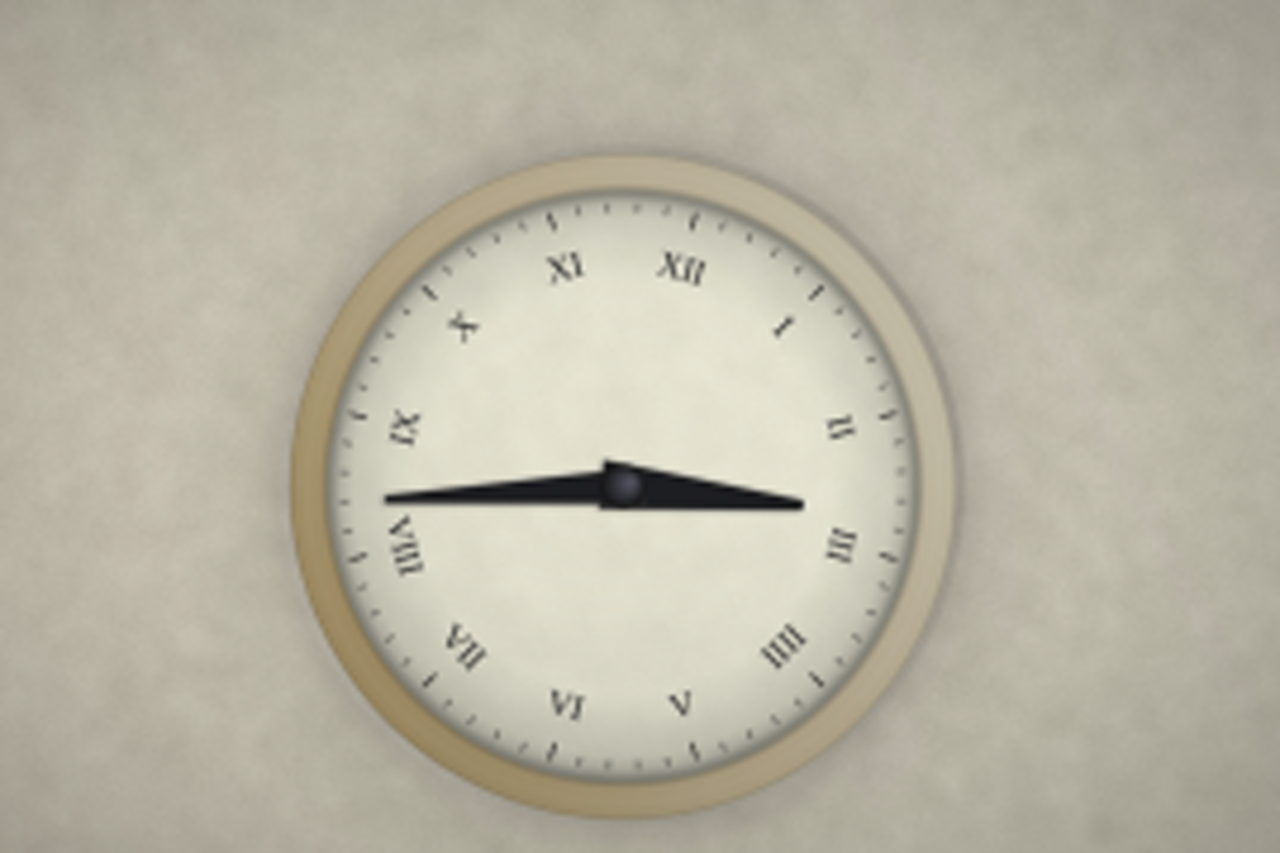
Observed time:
{"hour": 2, "minute": 42}
